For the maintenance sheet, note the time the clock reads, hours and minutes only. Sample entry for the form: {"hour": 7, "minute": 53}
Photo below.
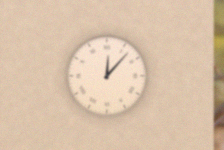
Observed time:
{"hour": 12, "minute": 7}
